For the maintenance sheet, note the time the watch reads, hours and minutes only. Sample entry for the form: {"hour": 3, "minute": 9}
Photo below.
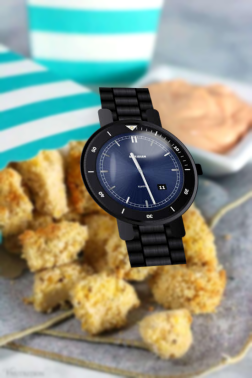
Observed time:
{"hour": 11, "minute": 28}
